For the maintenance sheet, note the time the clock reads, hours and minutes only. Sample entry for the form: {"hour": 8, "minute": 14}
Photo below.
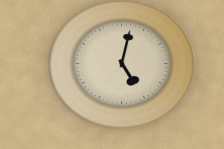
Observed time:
{"hour": 5, "minute": 2}
